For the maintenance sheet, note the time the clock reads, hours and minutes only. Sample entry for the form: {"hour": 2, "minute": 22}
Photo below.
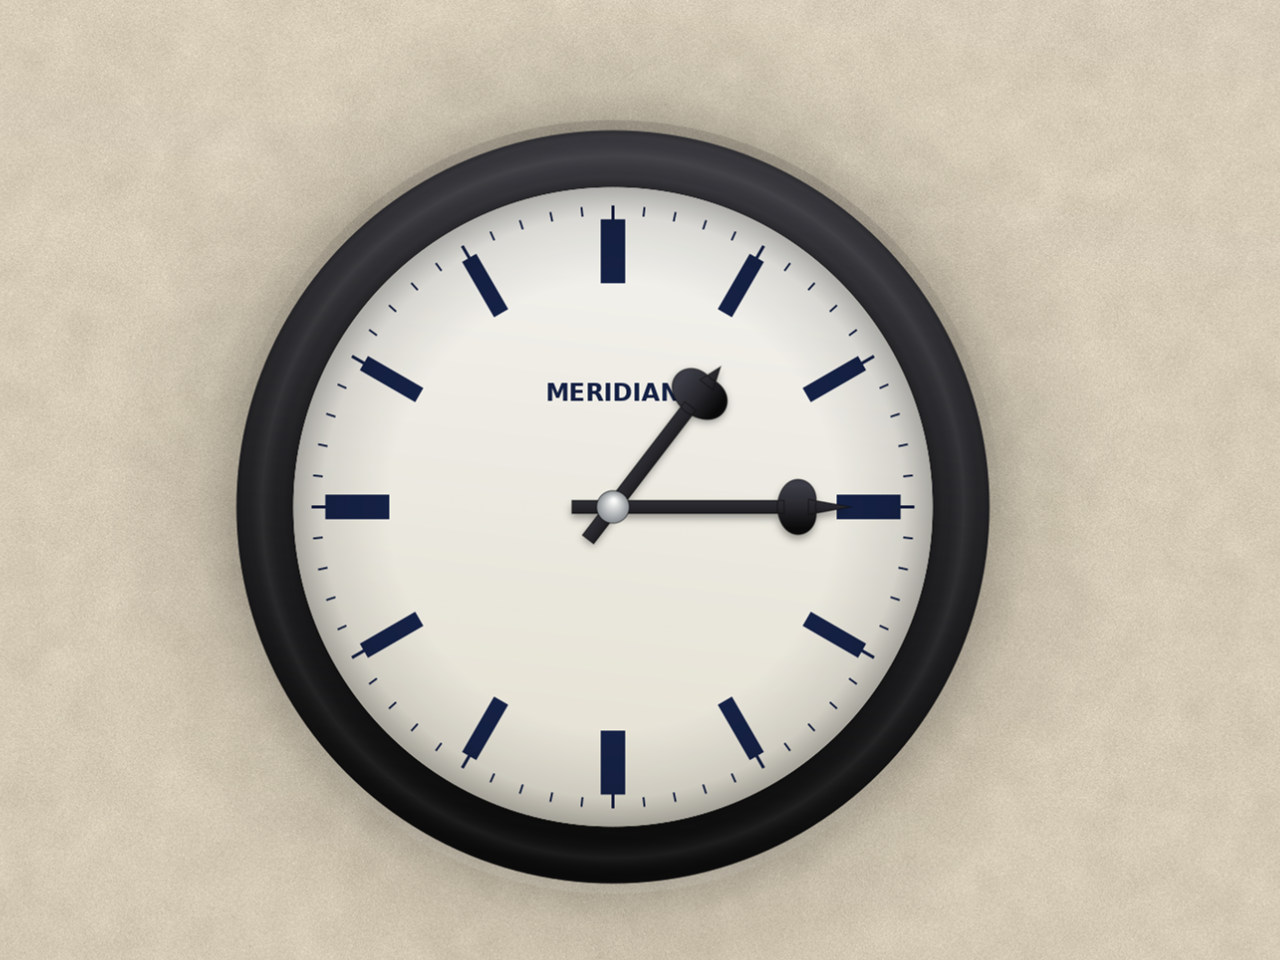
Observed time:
{"hour": 1, "minute": 15}
